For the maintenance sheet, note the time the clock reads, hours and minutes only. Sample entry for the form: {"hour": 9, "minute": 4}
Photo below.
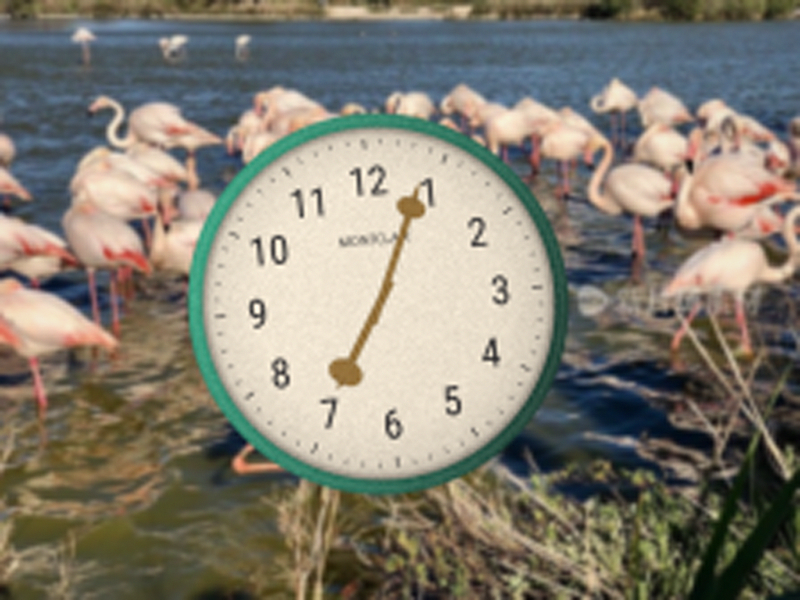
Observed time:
{"hour": 7, "minute": 4}
